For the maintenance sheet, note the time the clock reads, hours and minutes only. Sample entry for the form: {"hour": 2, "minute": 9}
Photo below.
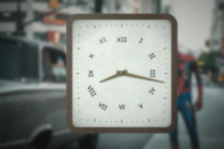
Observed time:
{"hour": 8, "minute": 17}
